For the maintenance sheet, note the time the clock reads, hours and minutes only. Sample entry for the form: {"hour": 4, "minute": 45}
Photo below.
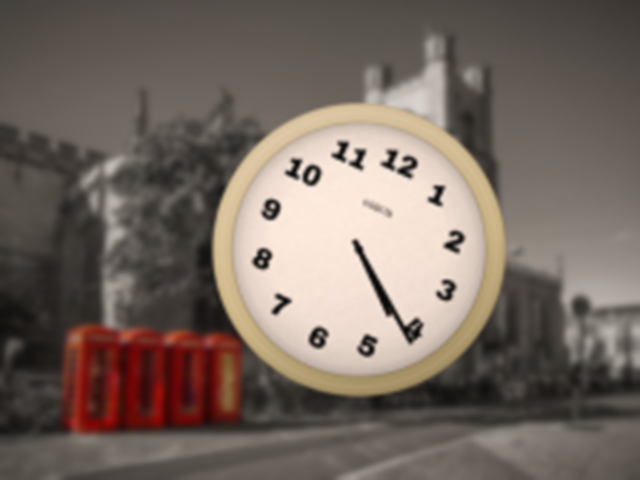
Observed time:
{"hour": 4, "minute": 21}
